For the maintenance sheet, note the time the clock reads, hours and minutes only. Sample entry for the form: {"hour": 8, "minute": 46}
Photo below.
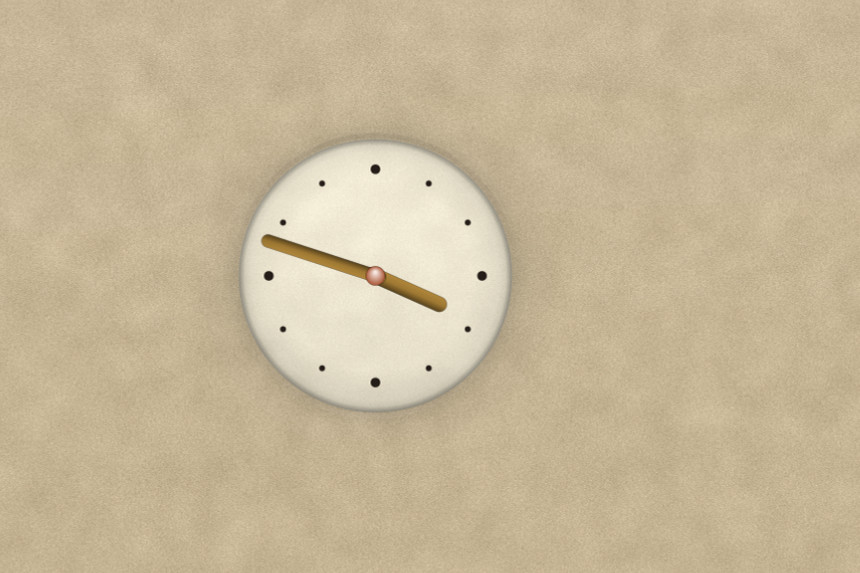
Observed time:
{"hour": 3, "minute": 48}
